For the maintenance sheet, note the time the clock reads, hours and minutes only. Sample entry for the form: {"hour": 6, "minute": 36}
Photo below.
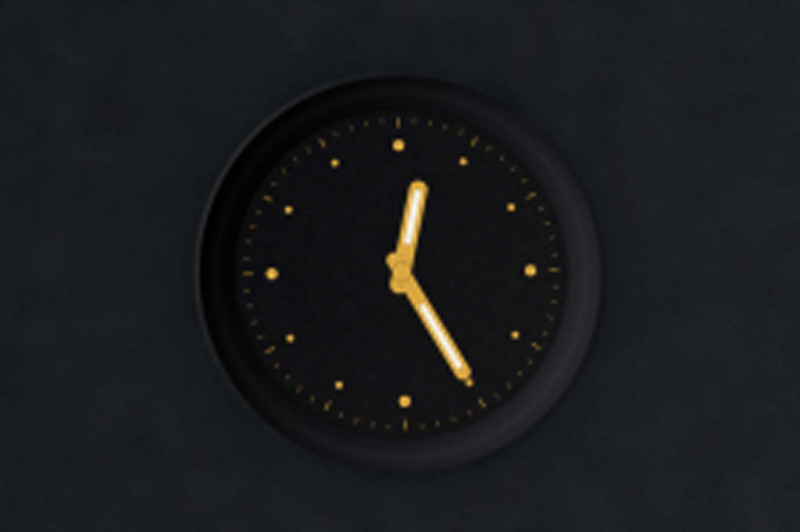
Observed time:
{"hour": 12, "minute": 25}
